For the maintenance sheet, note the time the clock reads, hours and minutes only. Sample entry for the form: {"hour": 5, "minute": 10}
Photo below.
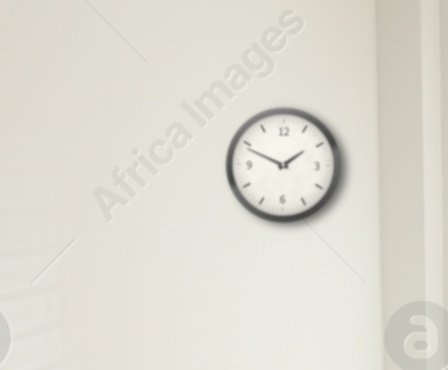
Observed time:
{"hour": 1, "minute": 49}
